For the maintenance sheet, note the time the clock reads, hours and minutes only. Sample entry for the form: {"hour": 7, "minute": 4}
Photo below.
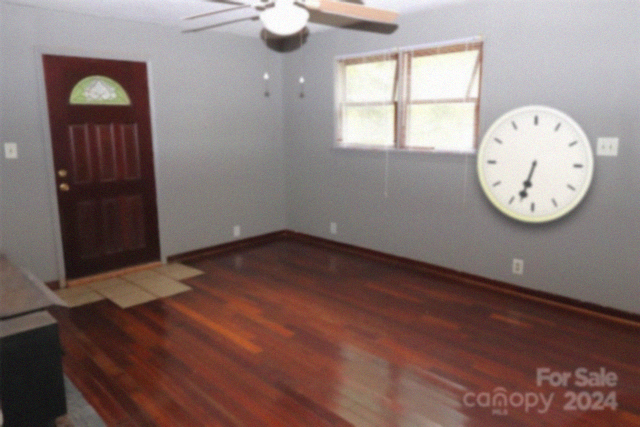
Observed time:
{"hour": 6, "minute": 33}
